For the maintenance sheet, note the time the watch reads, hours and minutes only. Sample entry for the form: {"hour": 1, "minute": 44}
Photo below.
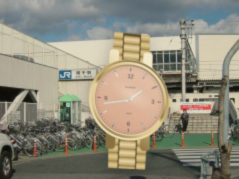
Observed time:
{"hour": 1, "minute": 43}
